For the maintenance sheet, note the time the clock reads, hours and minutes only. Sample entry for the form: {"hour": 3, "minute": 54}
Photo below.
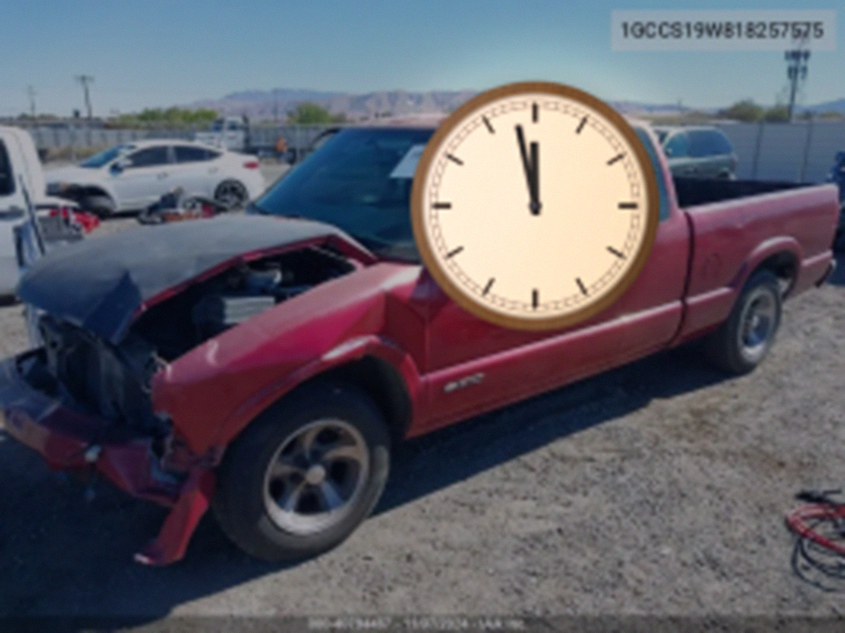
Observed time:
{"hour": 11, "minute": 58}
